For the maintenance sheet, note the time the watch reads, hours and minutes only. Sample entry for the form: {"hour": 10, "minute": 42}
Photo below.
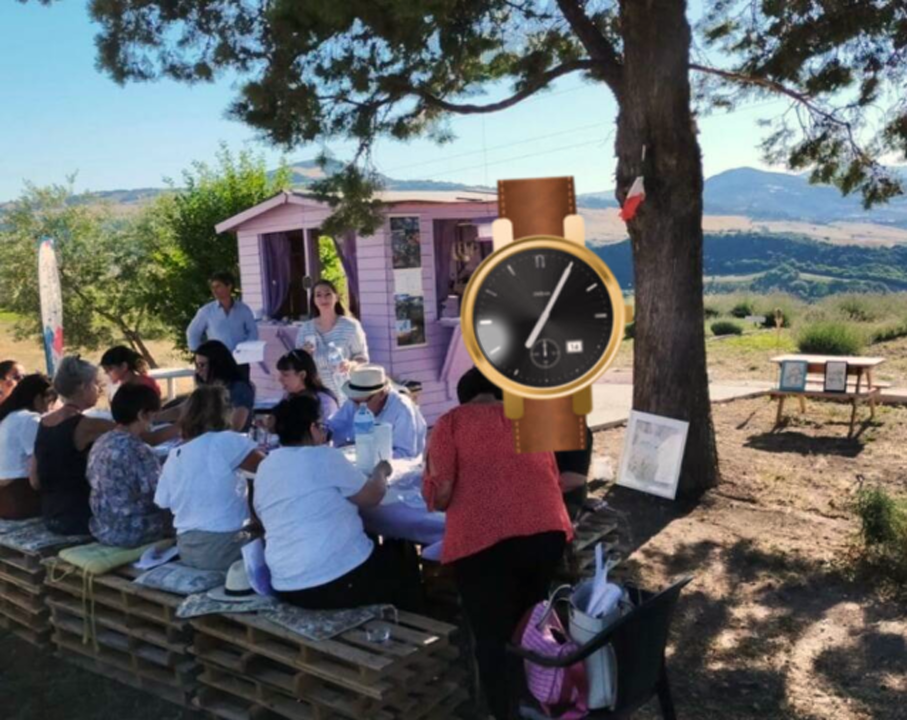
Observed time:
{"hour": 7, "minute": 5}
